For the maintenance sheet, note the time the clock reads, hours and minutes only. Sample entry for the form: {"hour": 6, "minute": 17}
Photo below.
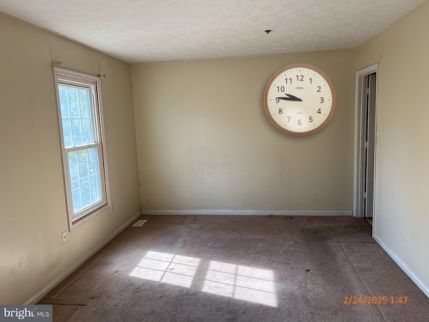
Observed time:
{"hour": 9, "minute": 46}
